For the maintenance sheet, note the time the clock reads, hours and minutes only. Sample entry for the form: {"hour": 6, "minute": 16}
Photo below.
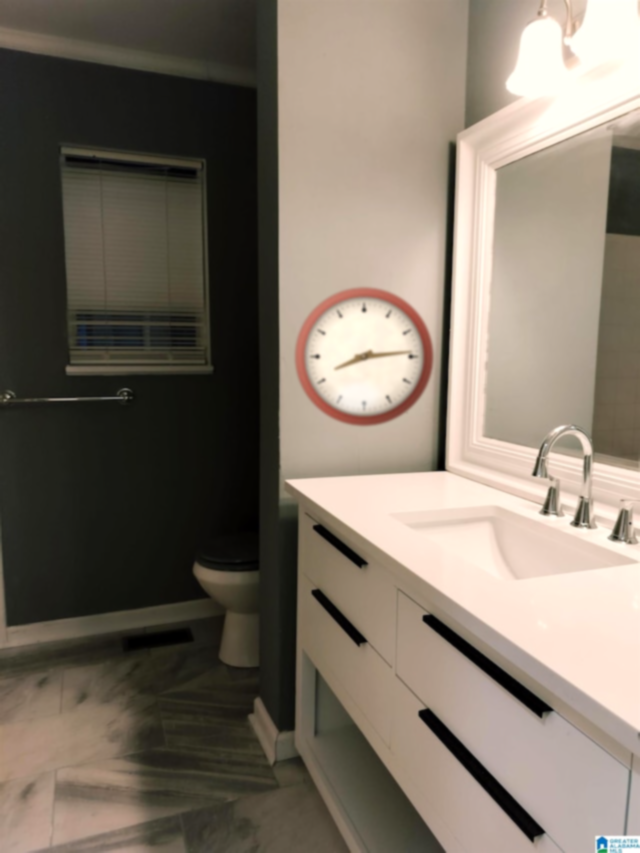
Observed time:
{"hour": 8, "minute": 14}
